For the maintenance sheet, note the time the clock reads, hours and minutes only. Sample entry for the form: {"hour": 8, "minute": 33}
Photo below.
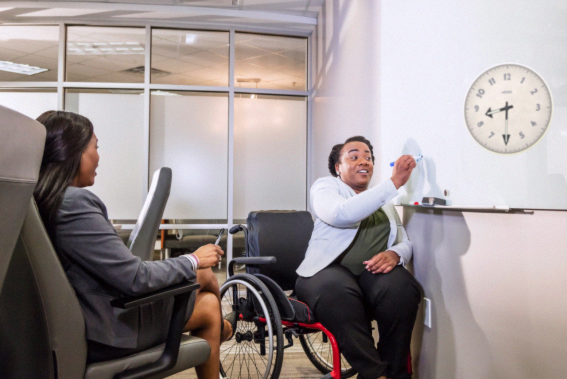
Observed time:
{"hour": 8, "minute": 30}
